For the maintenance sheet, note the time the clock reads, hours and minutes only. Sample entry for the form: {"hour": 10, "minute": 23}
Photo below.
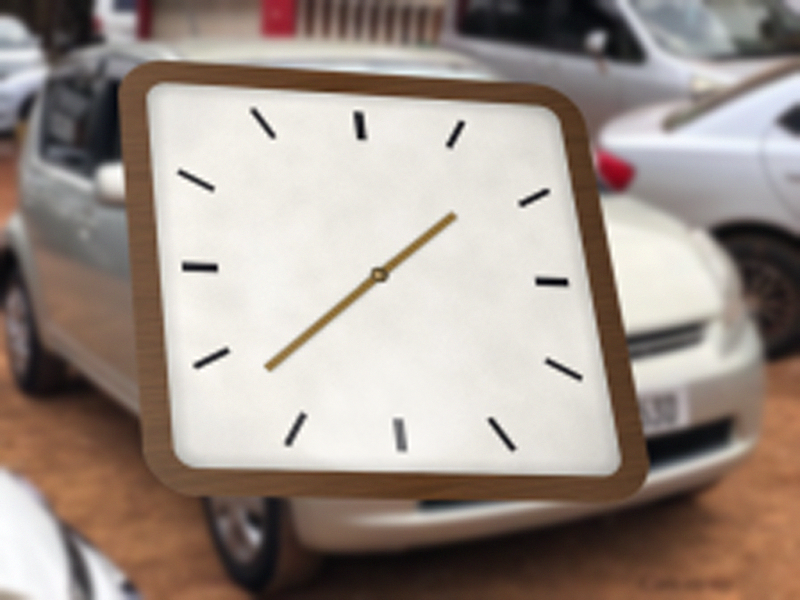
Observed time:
{"hour": 1, "minute": 38}
